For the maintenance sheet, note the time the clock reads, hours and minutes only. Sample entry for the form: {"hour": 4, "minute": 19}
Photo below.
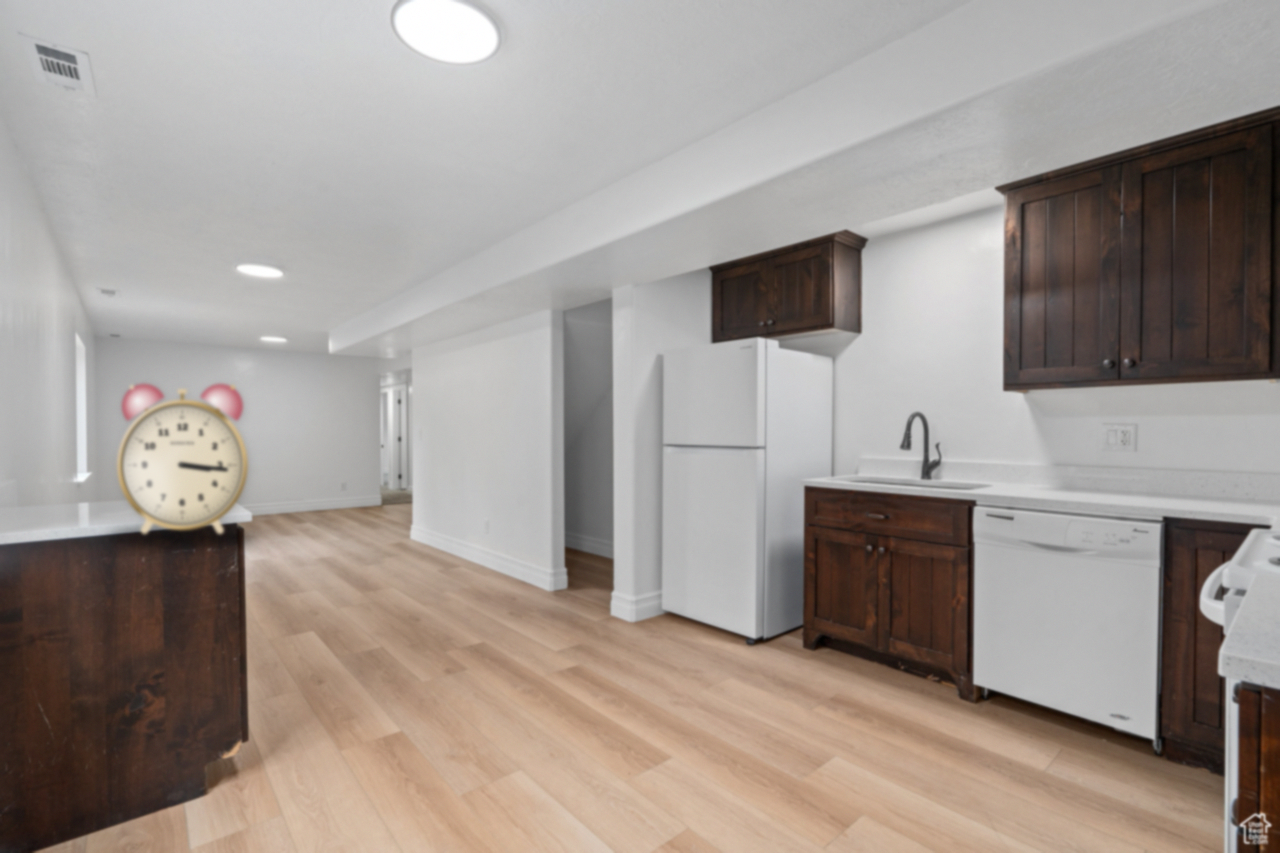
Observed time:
{"hour": 3, "minute": 16}
